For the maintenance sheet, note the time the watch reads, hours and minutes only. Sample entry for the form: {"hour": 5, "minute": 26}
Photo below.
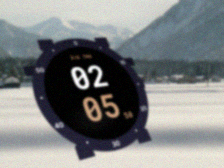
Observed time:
{"hour": 2, "minute": 5}
